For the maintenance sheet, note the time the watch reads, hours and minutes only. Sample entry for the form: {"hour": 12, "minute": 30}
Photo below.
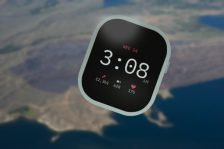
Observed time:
{"hour": 3, "minute": 8}
